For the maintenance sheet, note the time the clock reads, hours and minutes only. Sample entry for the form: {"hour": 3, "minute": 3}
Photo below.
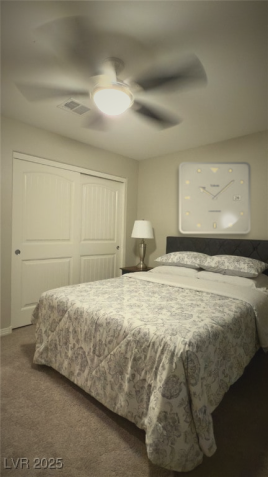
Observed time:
{"hour": 10, "minute": 8}
